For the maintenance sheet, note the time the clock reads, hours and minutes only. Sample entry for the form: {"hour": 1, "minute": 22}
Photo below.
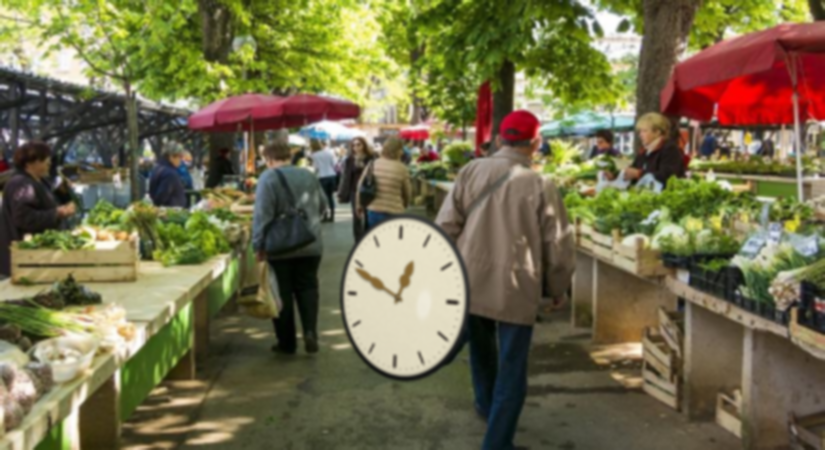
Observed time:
{"hour": 12, "minute": 49}
